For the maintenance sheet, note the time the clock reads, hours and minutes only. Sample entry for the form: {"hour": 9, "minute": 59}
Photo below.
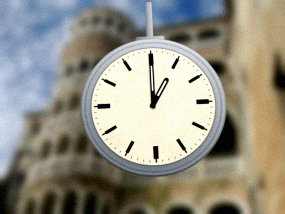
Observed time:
{"hour": 1, "minute": 0}
